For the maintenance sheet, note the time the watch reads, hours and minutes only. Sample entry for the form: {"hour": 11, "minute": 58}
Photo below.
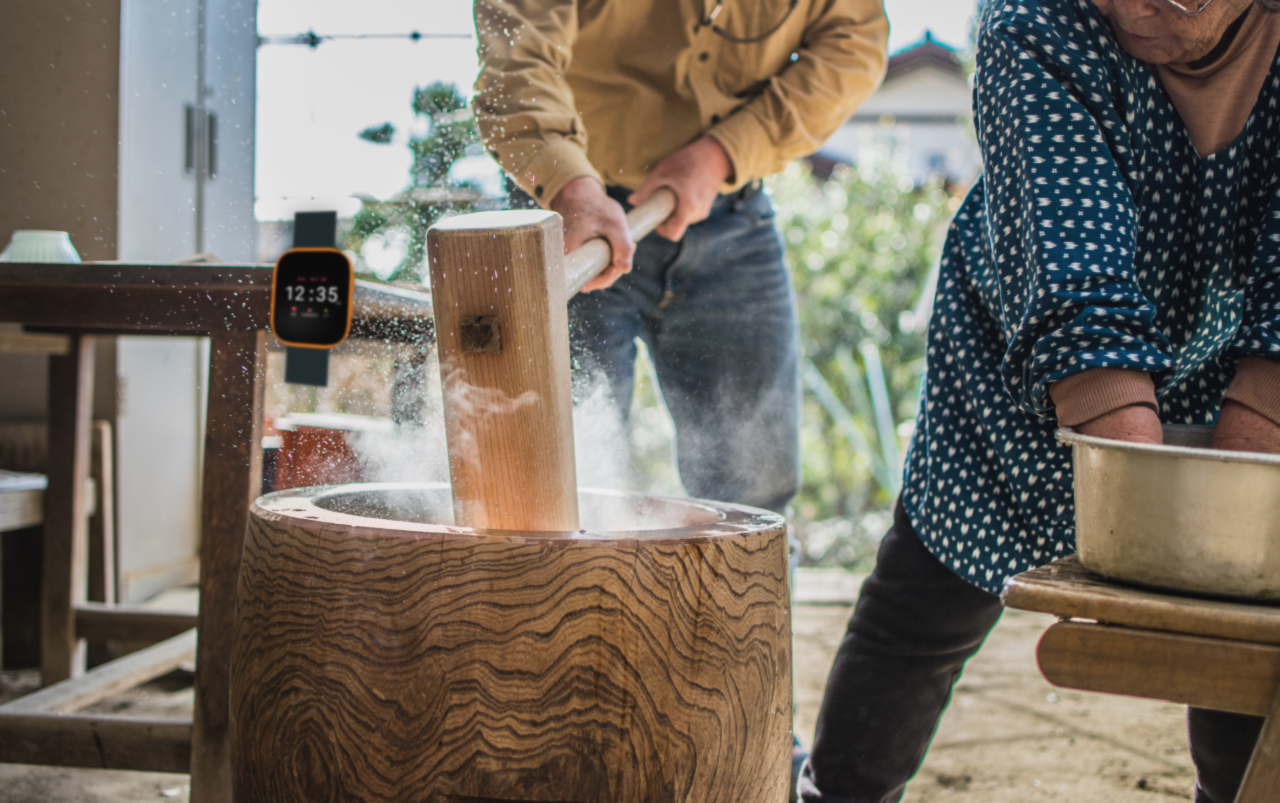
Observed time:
{"hour": 12, "minute": 35}
